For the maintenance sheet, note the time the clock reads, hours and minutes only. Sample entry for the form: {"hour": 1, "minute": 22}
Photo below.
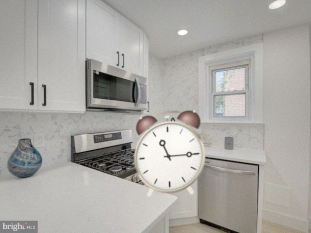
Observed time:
{"hour": 11, "minute": 15}
